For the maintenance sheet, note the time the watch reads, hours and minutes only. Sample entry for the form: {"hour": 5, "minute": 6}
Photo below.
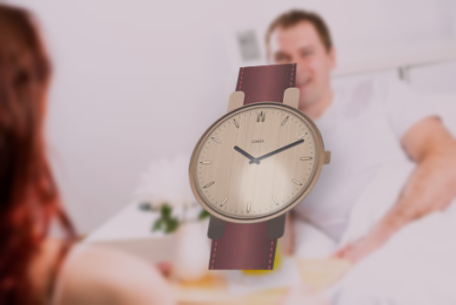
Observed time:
{"hour": 10, "minute": 11}
